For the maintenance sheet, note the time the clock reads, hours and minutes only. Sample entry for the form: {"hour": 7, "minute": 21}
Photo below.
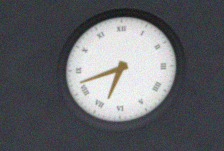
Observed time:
{"hour": 6, "minute": 42}
